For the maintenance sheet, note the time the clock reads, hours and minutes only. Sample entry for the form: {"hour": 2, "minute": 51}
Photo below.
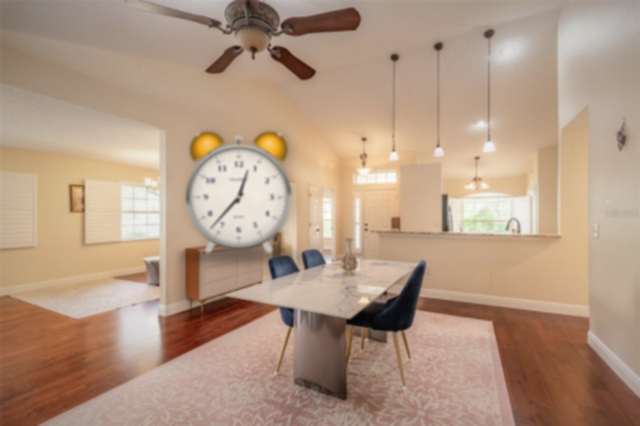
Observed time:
{"hour": 12, "minute": 37}
